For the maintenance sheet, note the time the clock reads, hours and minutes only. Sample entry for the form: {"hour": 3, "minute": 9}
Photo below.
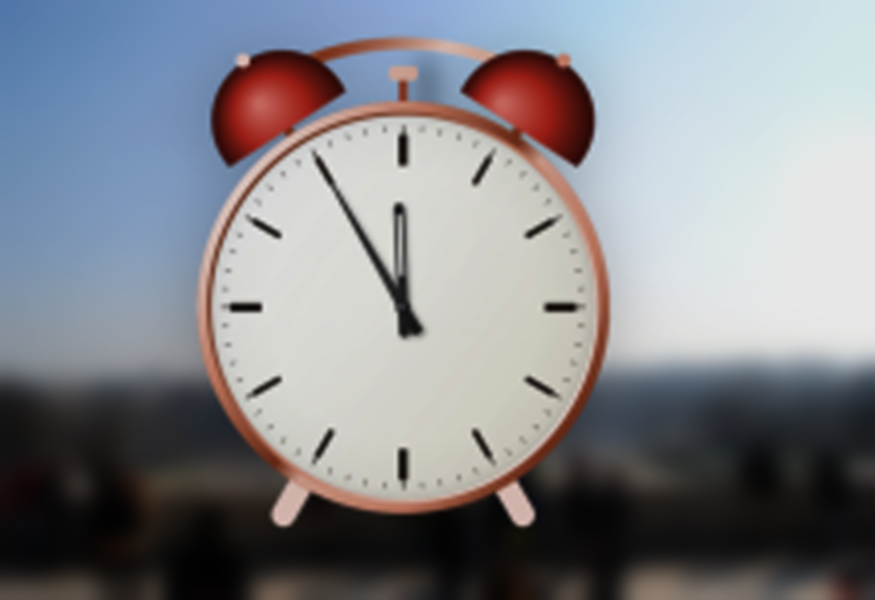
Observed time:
{"hour": 11, "minute": 55}
